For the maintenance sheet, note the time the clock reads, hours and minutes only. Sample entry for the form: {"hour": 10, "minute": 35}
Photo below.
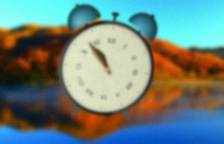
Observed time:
{"hour": 10, "minute": 53}
